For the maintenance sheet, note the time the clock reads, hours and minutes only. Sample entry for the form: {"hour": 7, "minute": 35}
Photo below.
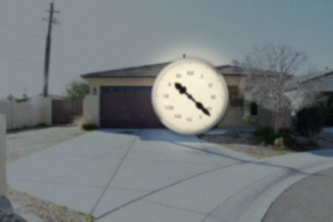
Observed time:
{"hour": 10, "minute": 22}
